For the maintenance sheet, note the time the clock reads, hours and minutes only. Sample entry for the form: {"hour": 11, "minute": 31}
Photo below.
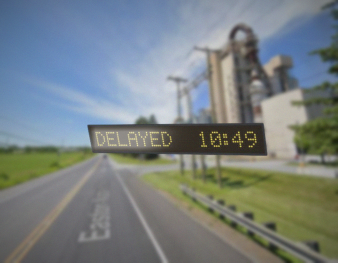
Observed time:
{"hour": 10, "minute": 49}
